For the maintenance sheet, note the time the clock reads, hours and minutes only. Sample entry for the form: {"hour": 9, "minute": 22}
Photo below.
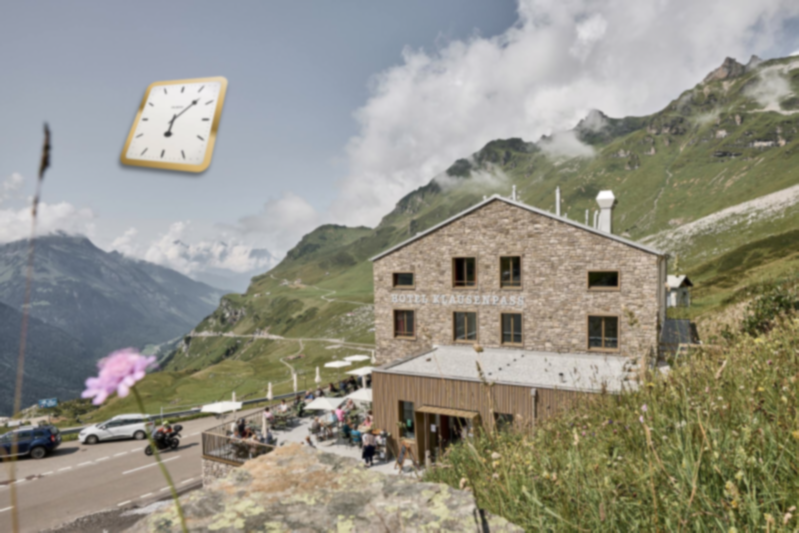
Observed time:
{"hour": 6, "minute": 7}
